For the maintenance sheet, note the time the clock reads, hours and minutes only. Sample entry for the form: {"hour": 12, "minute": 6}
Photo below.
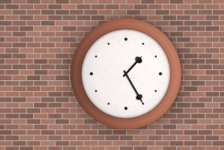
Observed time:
{"hour": 1, "minute": 25}
